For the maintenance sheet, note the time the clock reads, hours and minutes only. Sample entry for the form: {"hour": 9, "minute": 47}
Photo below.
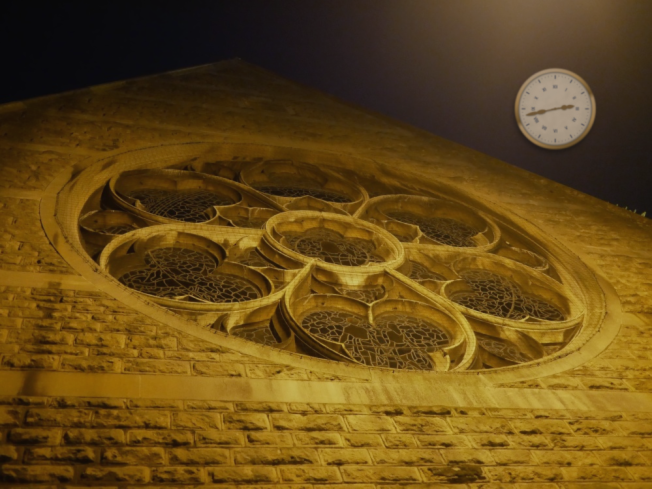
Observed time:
{"hour": 2, "minute": 43}
